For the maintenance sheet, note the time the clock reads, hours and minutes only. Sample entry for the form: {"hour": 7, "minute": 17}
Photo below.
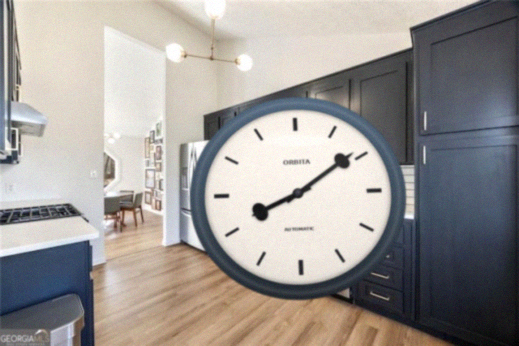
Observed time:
{"hour": 8, "minute": 9}
